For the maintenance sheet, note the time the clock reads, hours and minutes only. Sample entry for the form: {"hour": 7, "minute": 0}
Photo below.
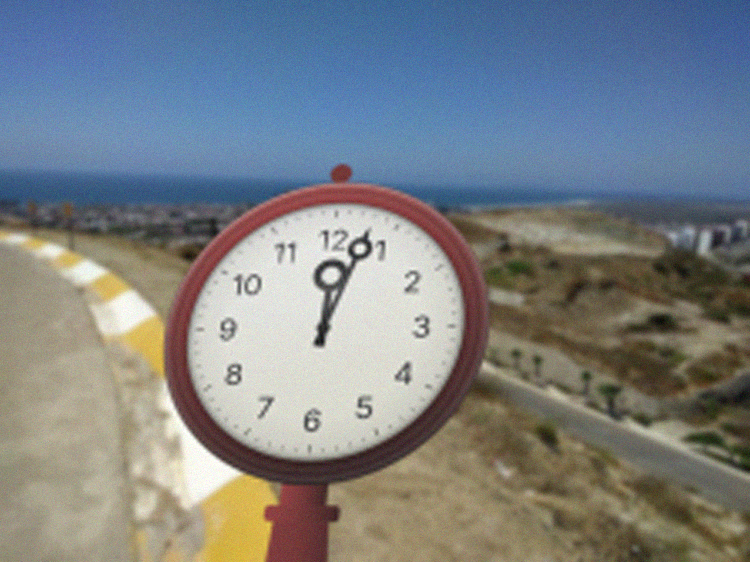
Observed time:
{"hour": 12, "minute": 3}
